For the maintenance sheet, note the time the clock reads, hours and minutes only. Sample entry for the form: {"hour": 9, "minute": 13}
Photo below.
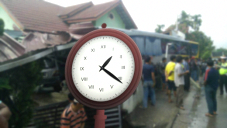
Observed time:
{"hour": 1, "minute": 21}
